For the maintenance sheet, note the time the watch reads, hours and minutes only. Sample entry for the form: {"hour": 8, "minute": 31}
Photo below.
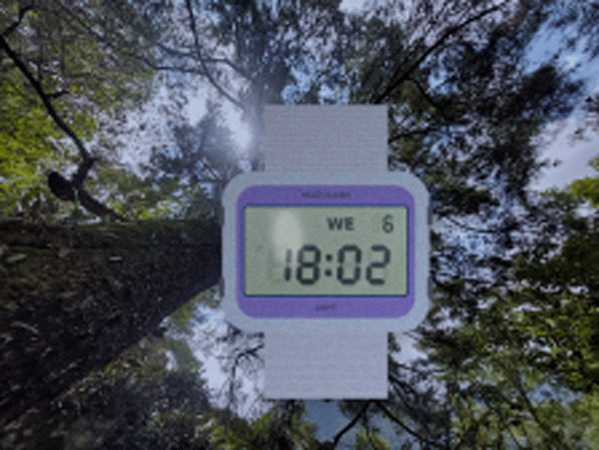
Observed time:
{"hour": 18, "minute": 2}
